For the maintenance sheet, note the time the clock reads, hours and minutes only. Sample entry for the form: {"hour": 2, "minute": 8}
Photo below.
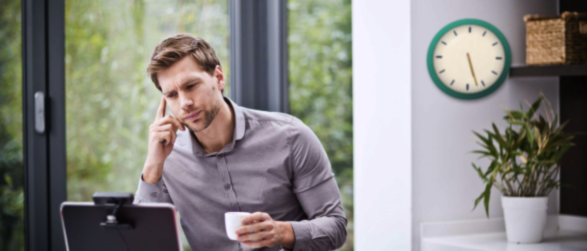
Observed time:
{"hour": 5, "minute": 27}
